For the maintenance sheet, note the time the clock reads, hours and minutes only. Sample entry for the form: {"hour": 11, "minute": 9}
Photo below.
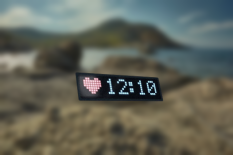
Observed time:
{"hour": 12, "minute": 10}
